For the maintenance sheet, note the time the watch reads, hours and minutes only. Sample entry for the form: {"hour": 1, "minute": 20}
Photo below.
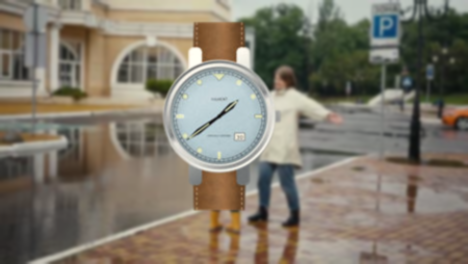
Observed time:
{"hour": 1, "minute": 39}
